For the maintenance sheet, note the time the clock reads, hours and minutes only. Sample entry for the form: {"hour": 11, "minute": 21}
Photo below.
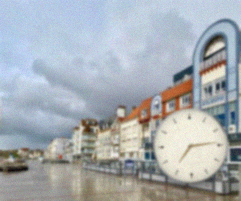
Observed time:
{"hour": 7, "minute": 14}
